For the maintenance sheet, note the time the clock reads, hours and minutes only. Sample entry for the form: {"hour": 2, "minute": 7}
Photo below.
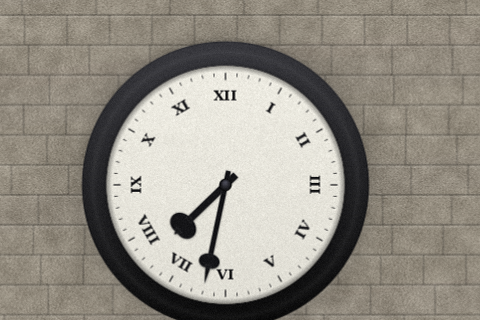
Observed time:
{"hour": 7, "minute": 32}
